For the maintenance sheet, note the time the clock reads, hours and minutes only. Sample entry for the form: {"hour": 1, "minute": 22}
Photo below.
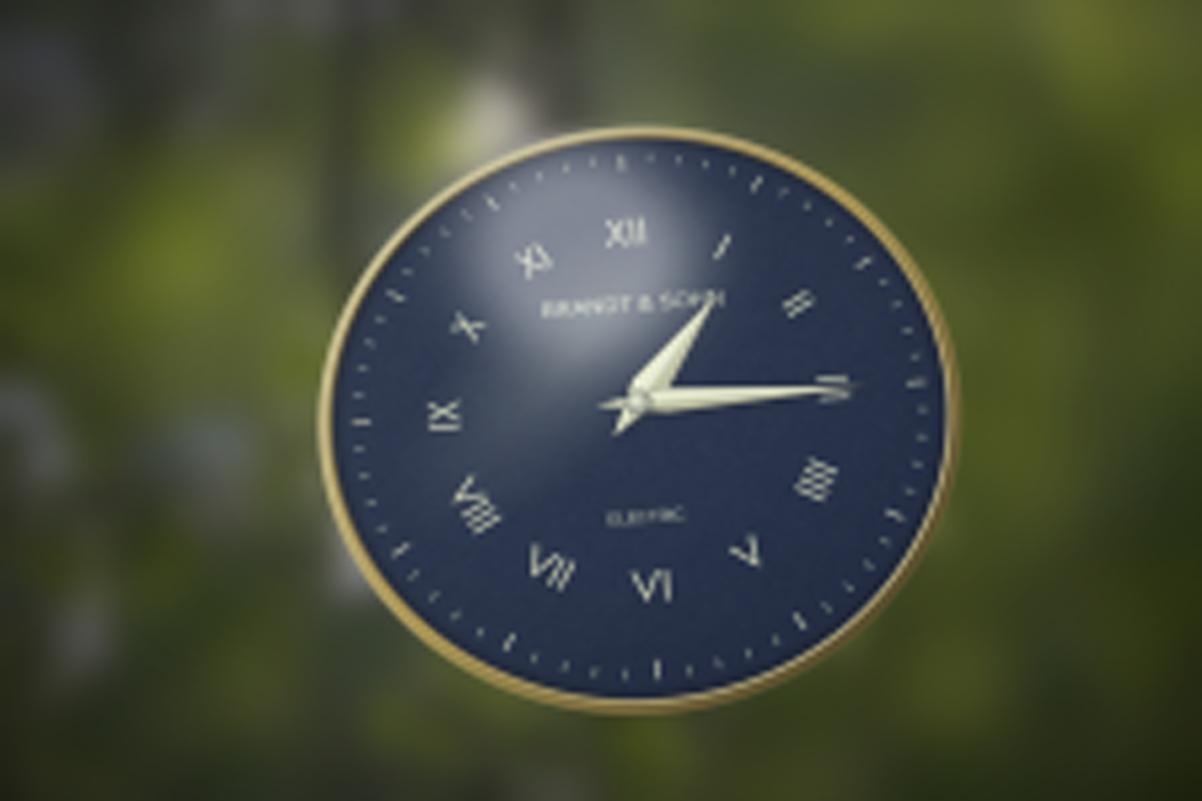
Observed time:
{"hour": 1, "minute": 15}
